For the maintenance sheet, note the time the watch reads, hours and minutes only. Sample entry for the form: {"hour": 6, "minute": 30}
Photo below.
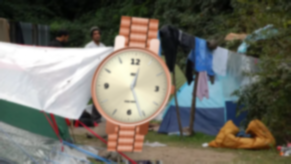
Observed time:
{"hour": 12, "minute": 26}
